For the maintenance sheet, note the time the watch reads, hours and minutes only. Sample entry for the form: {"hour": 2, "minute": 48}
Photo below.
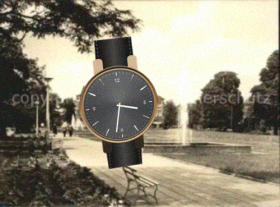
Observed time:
{"hour": 3, "minute": 32}
